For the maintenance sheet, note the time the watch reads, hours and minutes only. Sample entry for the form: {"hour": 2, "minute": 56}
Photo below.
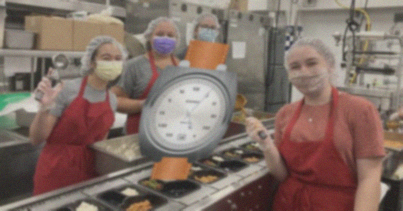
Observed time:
{"hour": 5, "minute": 5}
